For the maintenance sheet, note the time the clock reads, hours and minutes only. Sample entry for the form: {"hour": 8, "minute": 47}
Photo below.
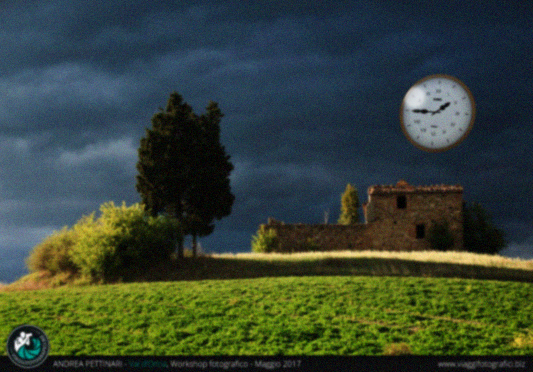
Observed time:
{"hour": 1, "minute": 45}
